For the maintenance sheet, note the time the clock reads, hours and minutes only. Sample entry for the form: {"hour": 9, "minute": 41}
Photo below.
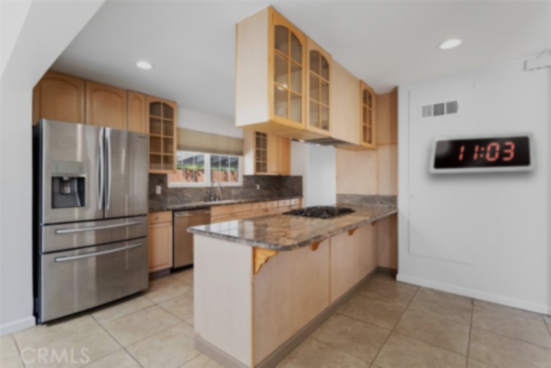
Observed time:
{"hour": 11, "minute": 3}
